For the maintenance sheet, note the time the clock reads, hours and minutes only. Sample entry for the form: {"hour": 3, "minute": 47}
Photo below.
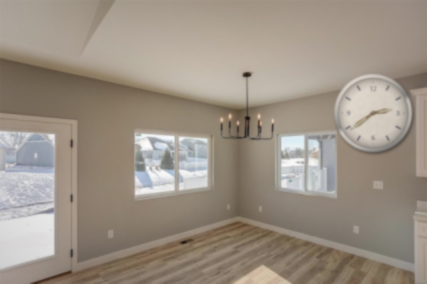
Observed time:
{"hour": 2, "minute": 39}
